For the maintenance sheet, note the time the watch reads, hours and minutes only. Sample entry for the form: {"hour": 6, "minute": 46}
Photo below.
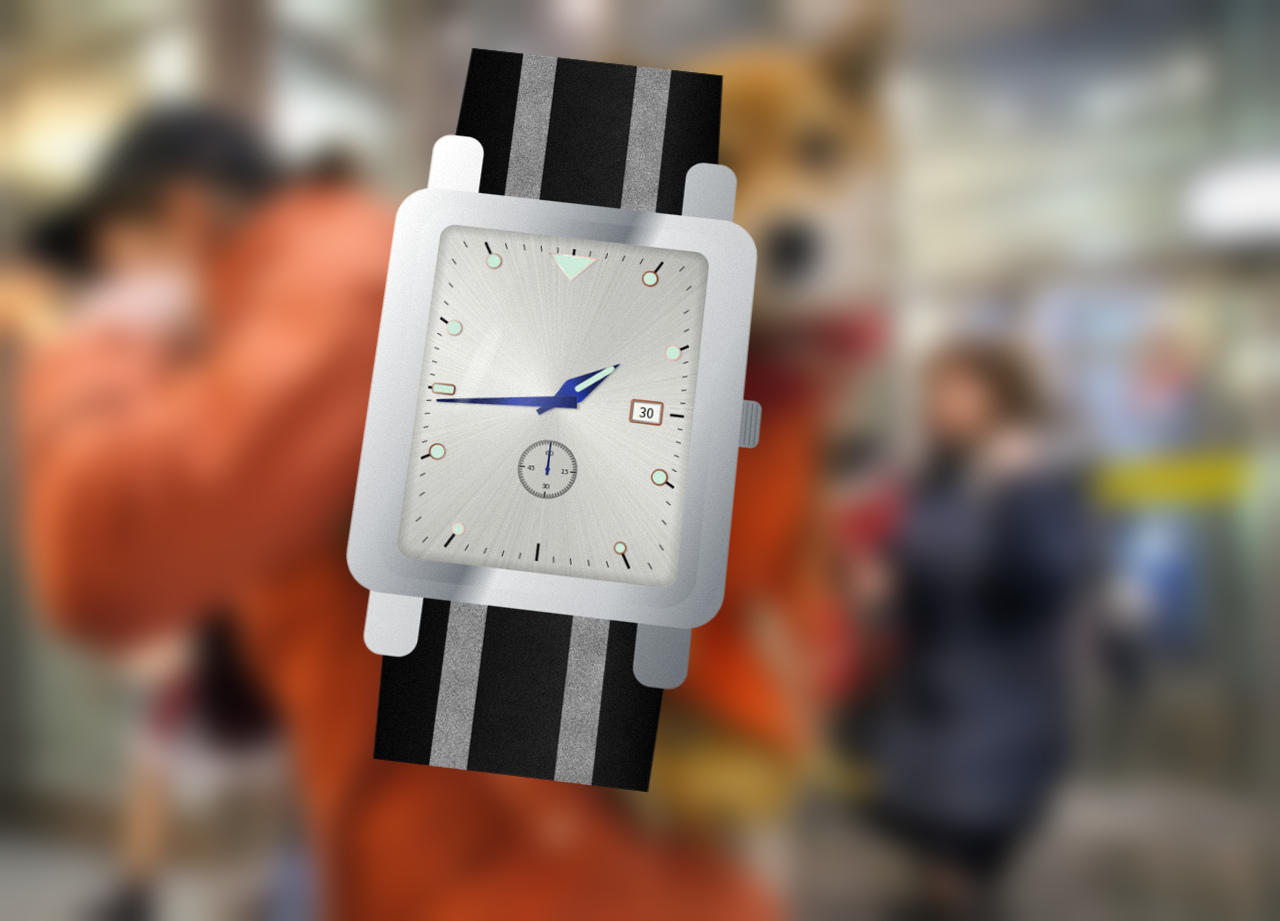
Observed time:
{"hour": 1, "minute": 44}
